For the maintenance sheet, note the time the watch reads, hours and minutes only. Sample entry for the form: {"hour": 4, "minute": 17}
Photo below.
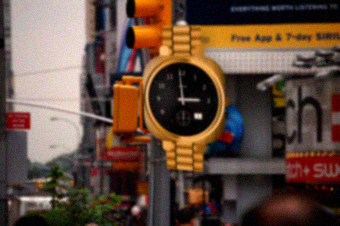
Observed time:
{"hour": 2, "minute": 59}
